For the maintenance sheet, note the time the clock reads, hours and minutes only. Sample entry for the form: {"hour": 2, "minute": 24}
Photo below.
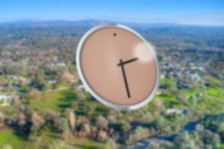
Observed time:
{"hour": 2, "minute": 30}
